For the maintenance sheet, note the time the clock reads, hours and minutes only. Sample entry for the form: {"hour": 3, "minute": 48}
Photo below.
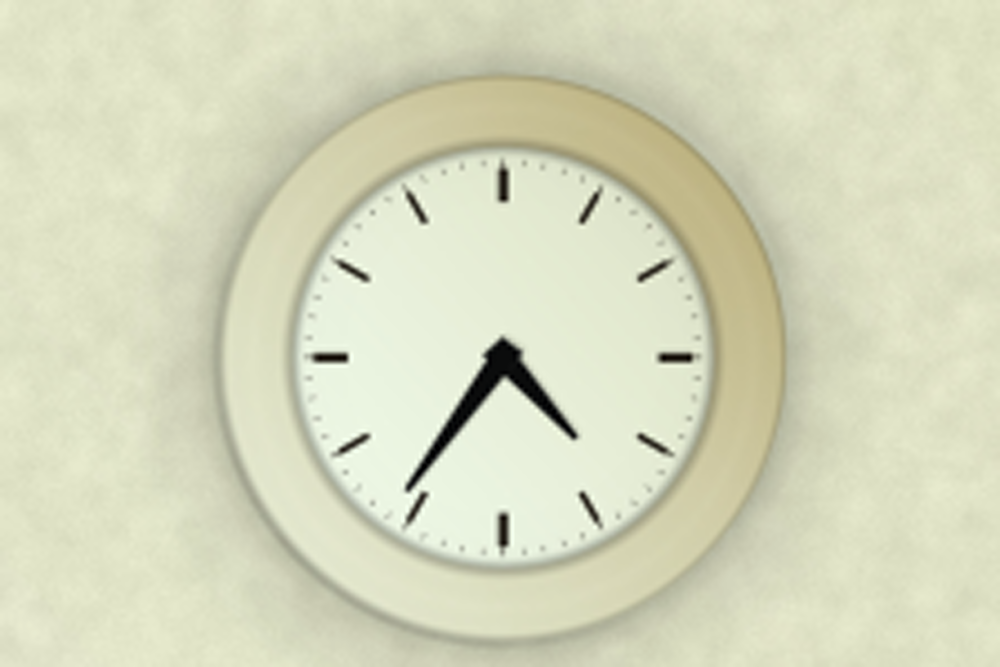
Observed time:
{"hour": 4, "minute": 36}
